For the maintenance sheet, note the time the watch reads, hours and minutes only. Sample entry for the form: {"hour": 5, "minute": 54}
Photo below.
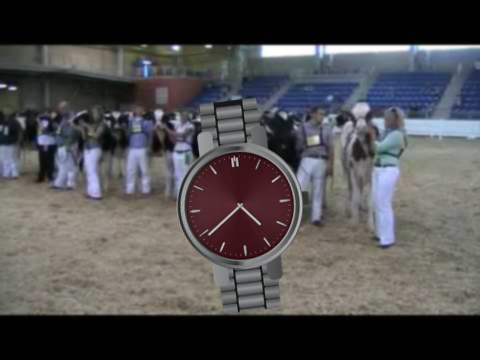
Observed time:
{"hour": 4, "minute": 39}
